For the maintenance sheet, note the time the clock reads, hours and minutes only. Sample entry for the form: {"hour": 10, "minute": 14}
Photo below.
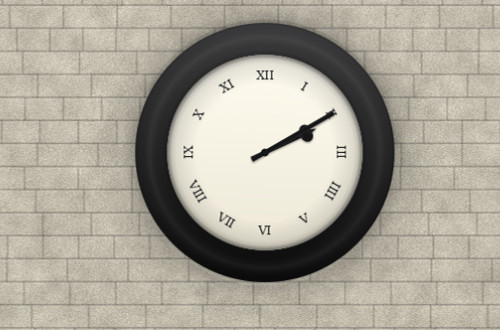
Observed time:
{"hour": 2, "minute": 10}
